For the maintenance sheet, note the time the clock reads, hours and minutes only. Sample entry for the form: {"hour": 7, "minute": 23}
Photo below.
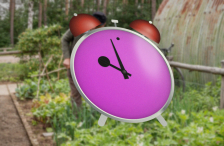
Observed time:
{"hour": 9, "minute": 58}
